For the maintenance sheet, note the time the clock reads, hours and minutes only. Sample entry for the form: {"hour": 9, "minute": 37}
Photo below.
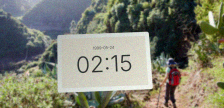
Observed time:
{"hour": 2, "minute": 15}
